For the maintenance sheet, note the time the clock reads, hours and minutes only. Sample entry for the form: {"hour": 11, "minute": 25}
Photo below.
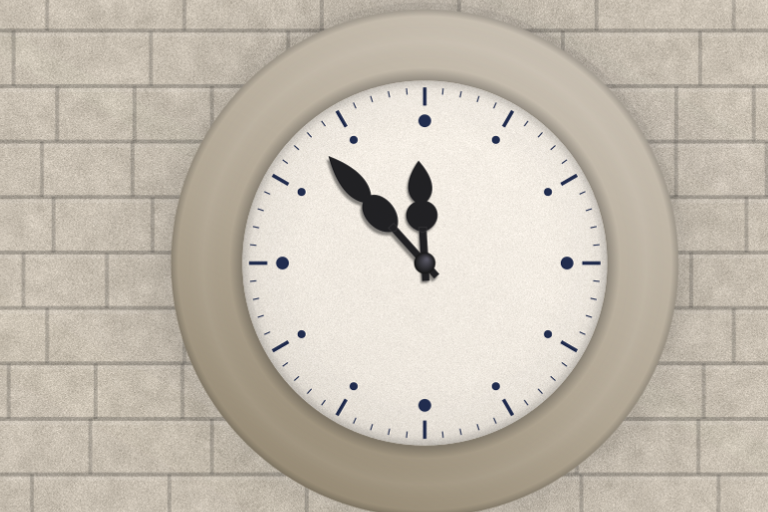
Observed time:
{"hour": 11, "minute": 53}
